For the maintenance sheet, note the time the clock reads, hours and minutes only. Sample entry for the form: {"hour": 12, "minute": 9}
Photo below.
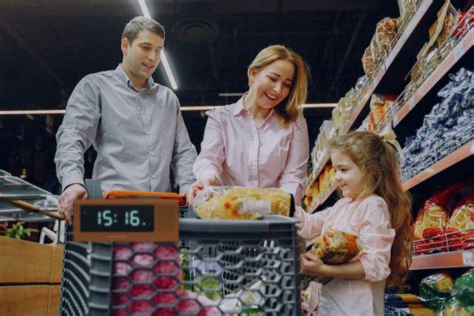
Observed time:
{"hour": 15, "minute": 16}
